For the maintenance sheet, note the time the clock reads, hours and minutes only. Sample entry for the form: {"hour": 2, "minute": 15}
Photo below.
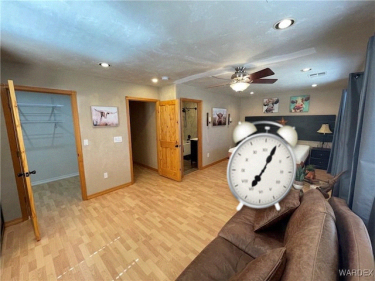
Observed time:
{"hour": 7, "minute": 4}
